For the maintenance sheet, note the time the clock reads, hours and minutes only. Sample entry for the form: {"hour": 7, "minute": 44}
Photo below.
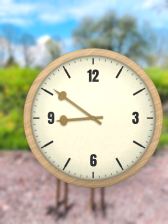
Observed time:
{"hour": 8, "minute": 51}
